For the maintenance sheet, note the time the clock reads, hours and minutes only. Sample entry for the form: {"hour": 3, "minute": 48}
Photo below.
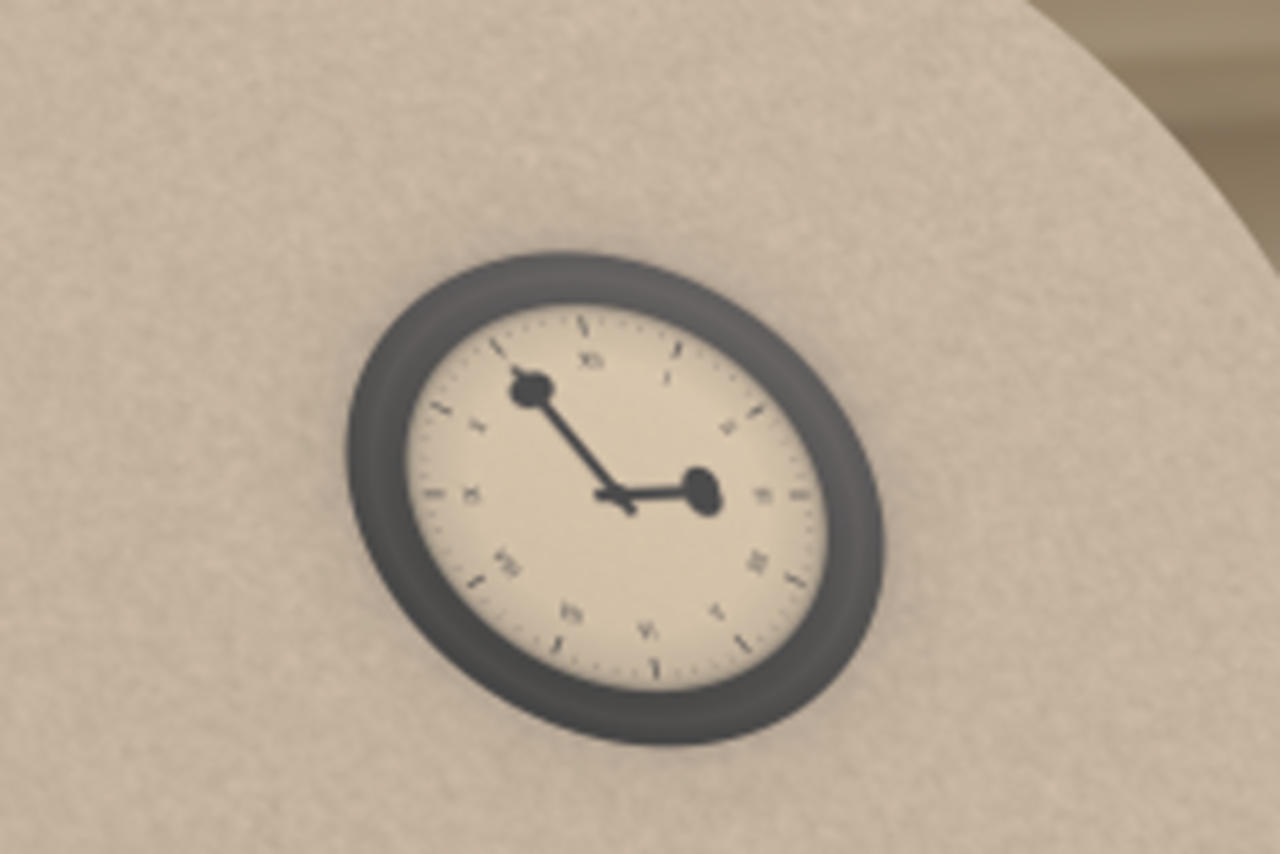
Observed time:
{"hour": 2, "minute": 55}
